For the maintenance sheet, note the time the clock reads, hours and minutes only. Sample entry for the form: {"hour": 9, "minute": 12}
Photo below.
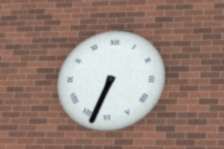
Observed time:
{"hour": 6, "minute": 33}
